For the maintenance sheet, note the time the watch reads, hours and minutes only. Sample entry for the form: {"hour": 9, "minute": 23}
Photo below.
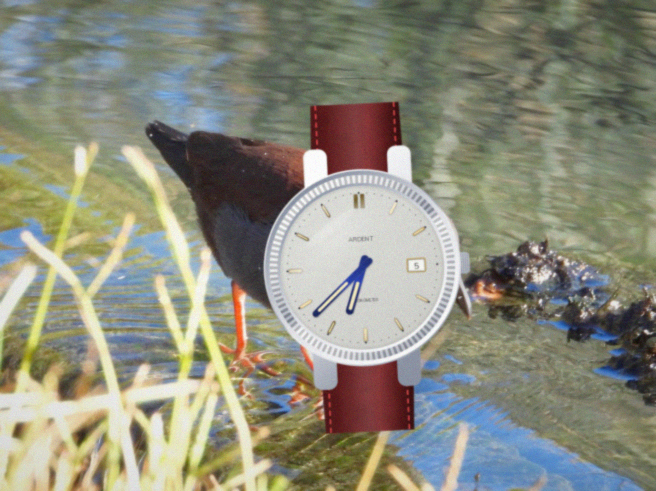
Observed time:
{"hour": 6, "minute": 38}
